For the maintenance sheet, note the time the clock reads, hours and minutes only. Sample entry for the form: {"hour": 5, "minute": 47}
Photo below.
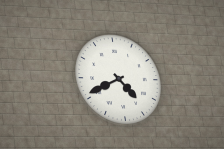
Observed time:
{"hour": 4, "minute": 41}
